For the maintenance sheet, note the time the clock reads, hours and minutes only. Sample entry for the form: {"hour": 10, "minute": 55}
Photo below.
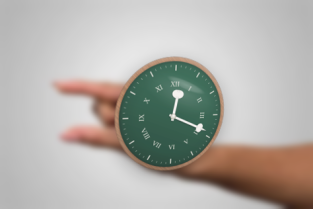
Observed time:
{"hour": 12, "minute": 19}
